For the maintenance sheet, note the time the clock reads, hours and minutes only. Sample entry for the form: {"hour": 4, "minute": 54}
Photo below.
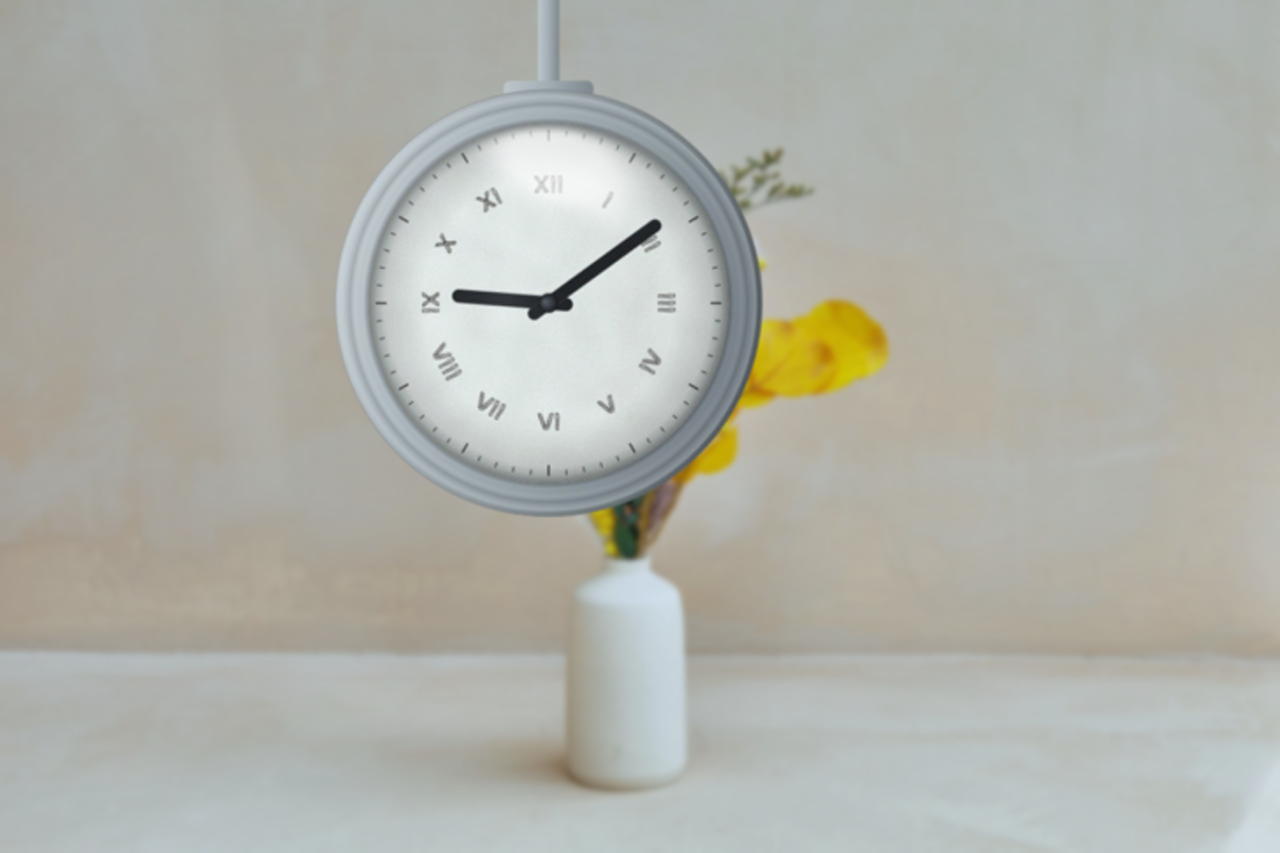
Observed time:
{"hour": 9, "minute": 9}
